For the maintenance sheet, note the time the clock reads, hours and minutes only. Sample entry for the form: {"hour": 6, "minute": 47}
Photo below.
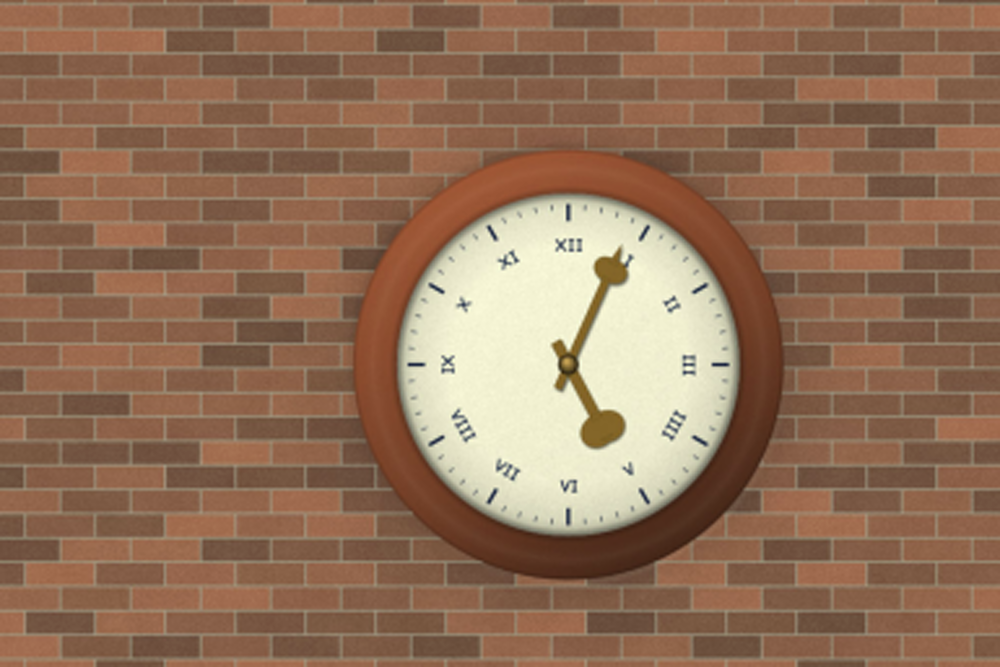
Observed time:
{"hour": 5, "minute": 4}
